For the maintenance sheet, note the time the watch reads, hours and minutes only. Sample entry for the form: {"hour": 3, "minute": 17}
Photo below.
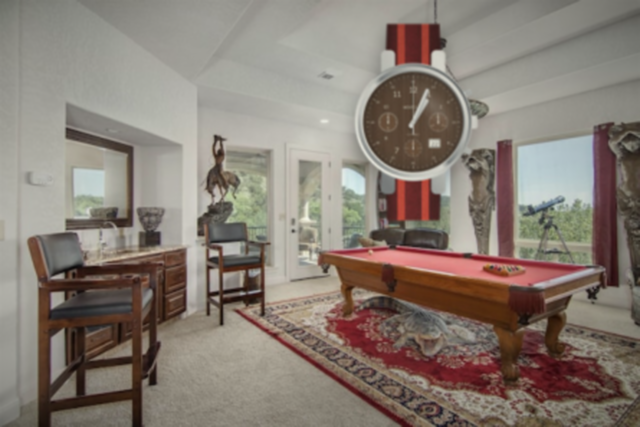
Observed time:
{"hour": 1, "minute": 4}
